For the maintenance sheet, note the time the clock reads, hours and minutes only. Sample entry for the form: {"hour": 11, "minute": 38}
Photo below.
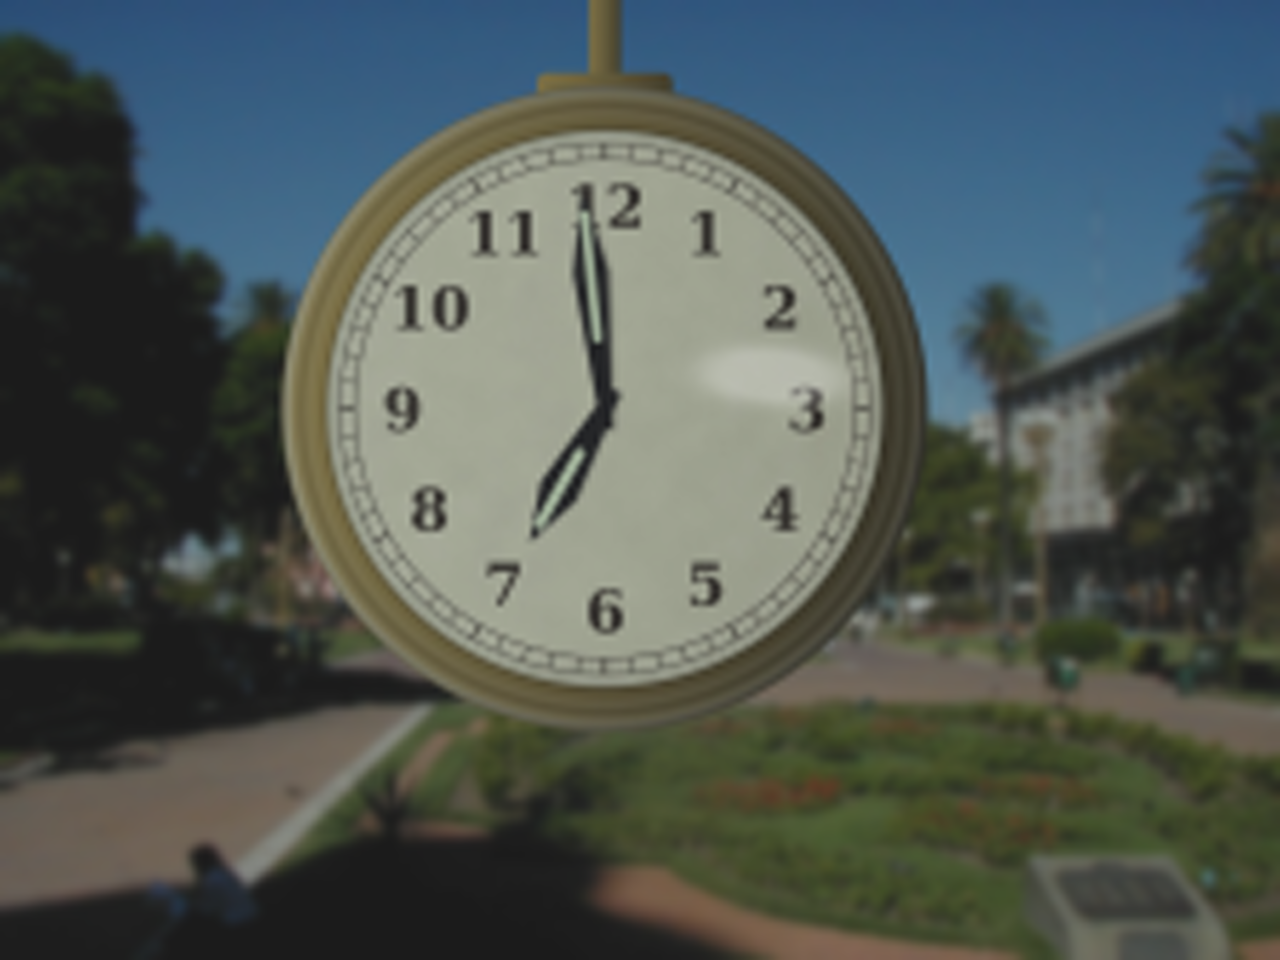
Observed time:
{"hour": 6, "minute": 59}
